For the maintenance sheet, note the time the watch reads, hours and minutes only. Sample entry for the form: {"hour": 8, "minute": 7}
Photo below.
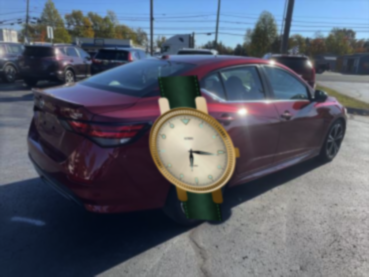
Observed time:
{"hour": 6, "minute": 16}
